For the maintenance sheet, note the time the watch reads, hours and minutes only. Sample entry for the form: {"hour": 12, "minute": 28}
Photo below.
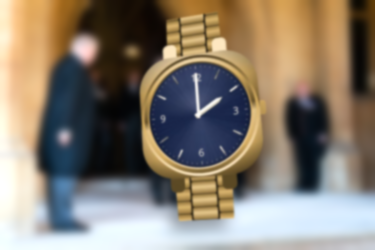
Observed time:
{"hour": 2, "minute": 0}
